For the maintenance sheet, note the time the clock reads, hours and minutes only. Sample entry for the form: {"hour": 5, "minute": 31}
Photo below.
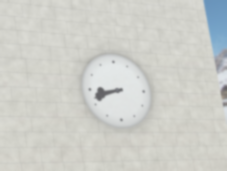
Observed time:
{"hour": 8, "minute": 42}
